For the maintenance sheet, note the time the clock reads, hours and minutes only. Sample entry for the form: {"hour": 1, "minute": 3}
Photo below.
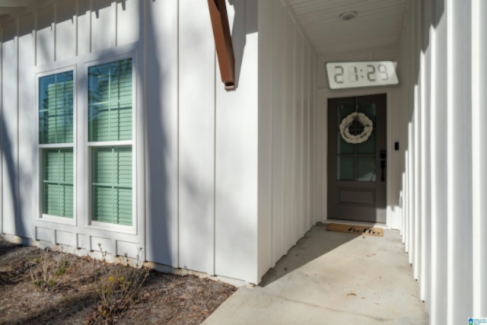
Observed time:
{"hour": 21, "minute": 29}
